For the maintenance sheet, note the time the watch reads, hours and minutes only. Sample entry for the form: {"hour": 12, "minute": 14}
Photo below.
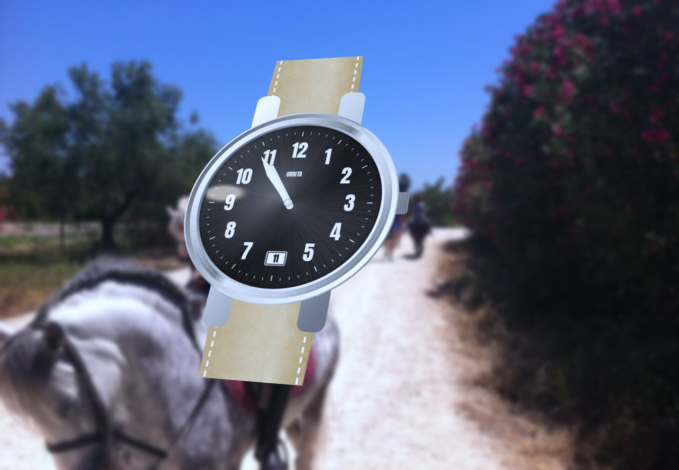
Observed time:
{"hour": 10, "minute": 54}
